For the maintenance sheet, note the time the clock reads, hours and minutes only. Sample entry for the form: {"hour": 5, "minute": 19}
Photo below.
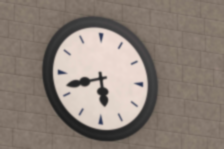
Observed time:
{"hour": 5, "minute": 42}
